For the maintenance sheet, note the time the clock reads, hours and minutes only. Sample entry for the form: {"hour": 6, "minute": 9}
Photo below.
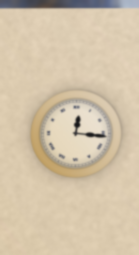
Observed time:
{"hour": 12, "minute": 16}
